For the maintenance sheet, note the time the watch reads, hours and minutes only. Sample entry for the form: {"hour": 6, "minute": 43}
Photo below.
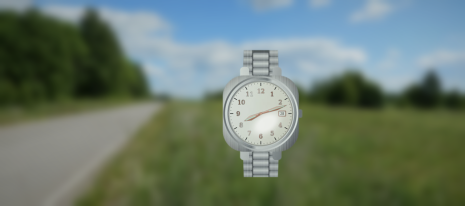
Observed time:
{"hour": 8, "minute": 12}
